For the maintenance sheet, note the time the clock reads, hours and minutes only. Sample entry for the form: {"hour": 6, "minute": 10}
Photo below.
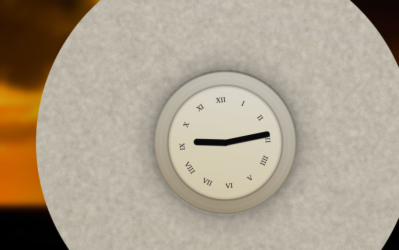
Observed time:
{"hour": 9, "minute": 14}
